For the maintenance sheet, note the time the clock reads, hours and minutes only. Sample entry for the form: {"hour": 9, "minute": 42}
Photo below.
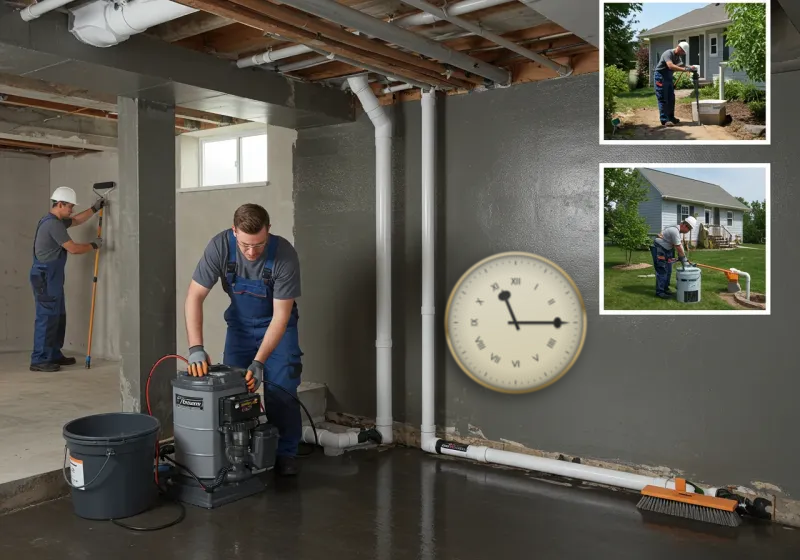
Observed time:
{"hour": 11, "minute": 15}
